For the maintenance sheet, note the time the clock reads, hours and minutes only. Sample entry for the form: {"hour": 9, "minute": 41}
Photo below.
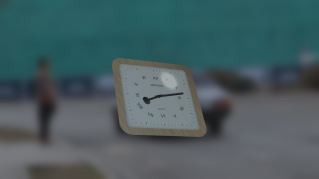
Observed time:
{"hour": 8, "minute": 13}
